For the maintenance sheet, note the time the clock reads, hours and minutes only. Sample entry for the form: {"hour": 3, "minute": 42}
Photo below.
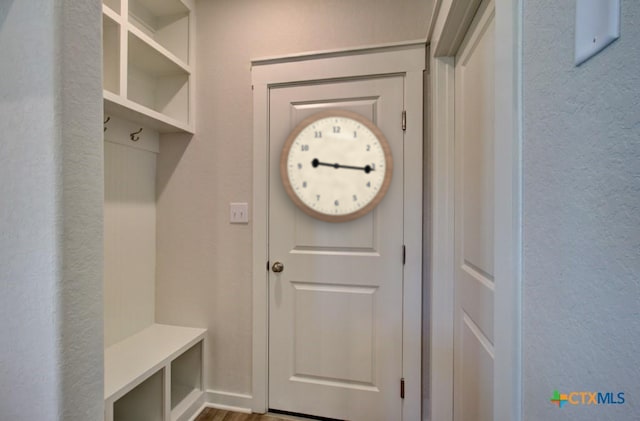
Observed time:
{"hour": 9, "minute": 16}
